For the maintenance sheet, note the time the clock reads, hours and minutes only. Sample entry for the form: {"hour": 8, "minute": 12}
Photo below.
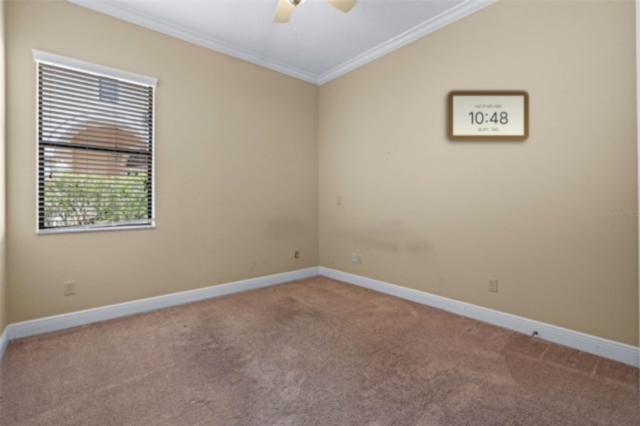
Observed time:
{"hour": 10, "minute": 48}
